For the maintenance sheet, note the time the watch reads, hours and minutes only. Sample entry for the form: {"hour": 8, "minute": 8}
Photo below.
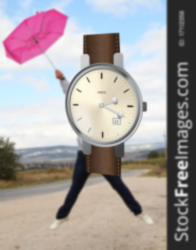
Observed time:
{"hour": 2, "minute": 19}
